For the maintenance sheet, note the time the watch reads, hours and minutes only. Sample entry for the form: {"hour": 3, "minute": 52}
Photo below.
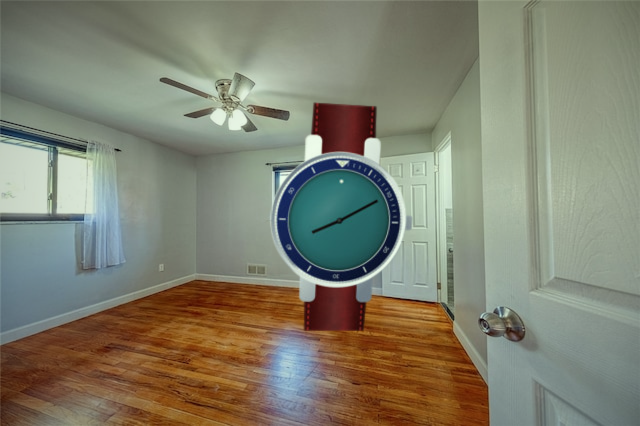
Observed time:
{"hour": 8, "minute": 10}
